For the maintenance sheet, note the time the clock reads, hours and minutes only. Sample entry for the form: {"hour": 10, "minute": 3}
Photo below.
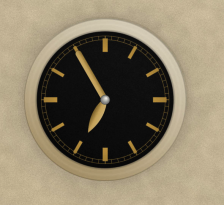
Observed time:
{"hour": 6, "minute": 55}
